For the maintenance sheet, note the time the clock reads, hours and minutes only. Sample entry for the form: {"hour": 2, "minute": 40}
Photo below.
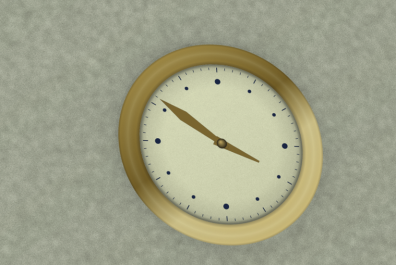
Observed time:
{"hour": 3, "minute": 51}
